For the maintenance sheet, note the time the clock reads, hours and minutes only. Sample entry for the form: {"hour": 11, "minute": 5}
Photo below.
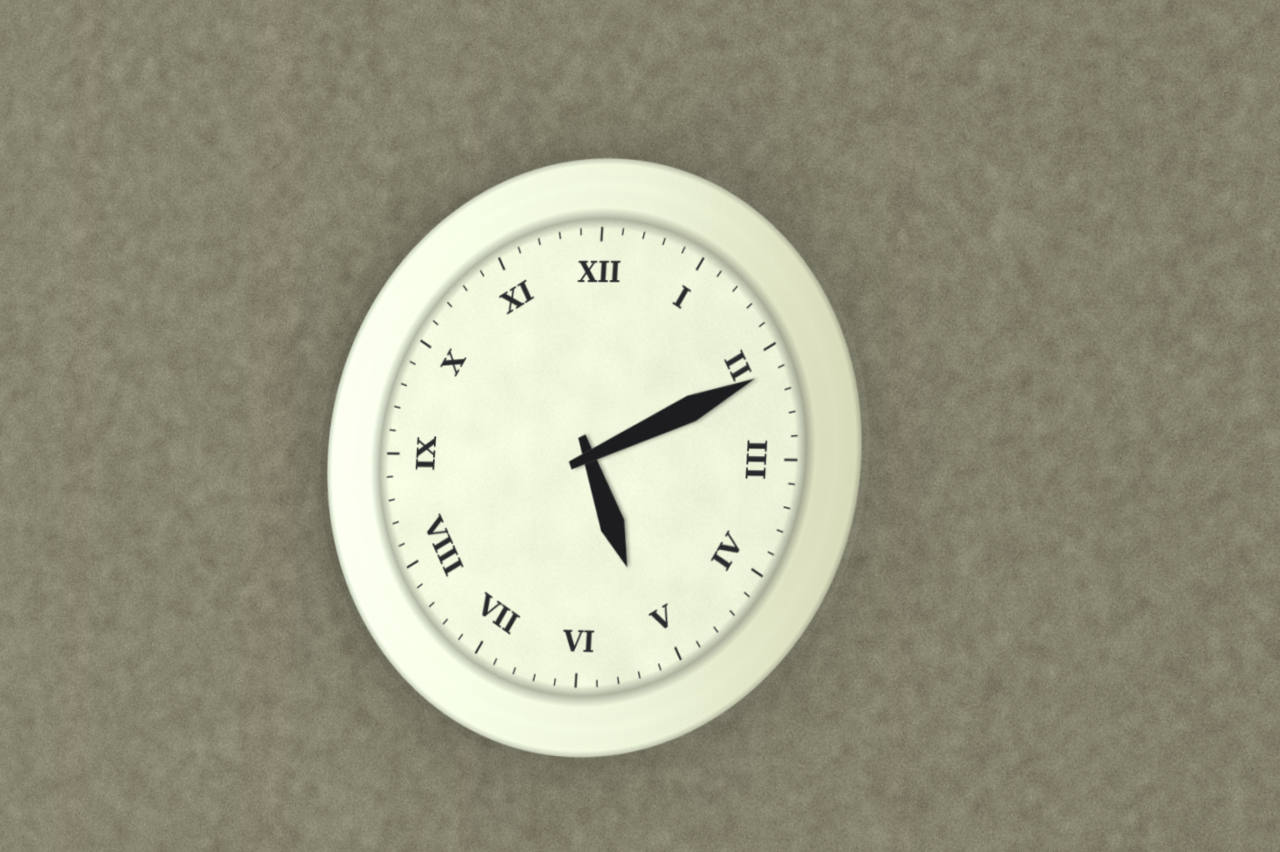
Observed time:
{"hour": 5, "minute": 11}
